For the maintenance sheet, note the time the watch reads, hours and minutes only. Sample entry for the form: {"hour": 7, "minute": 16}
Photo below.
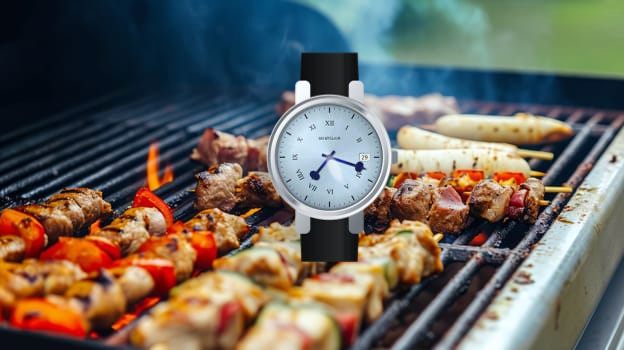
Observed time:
{"hour": 7, "minute": 18}
